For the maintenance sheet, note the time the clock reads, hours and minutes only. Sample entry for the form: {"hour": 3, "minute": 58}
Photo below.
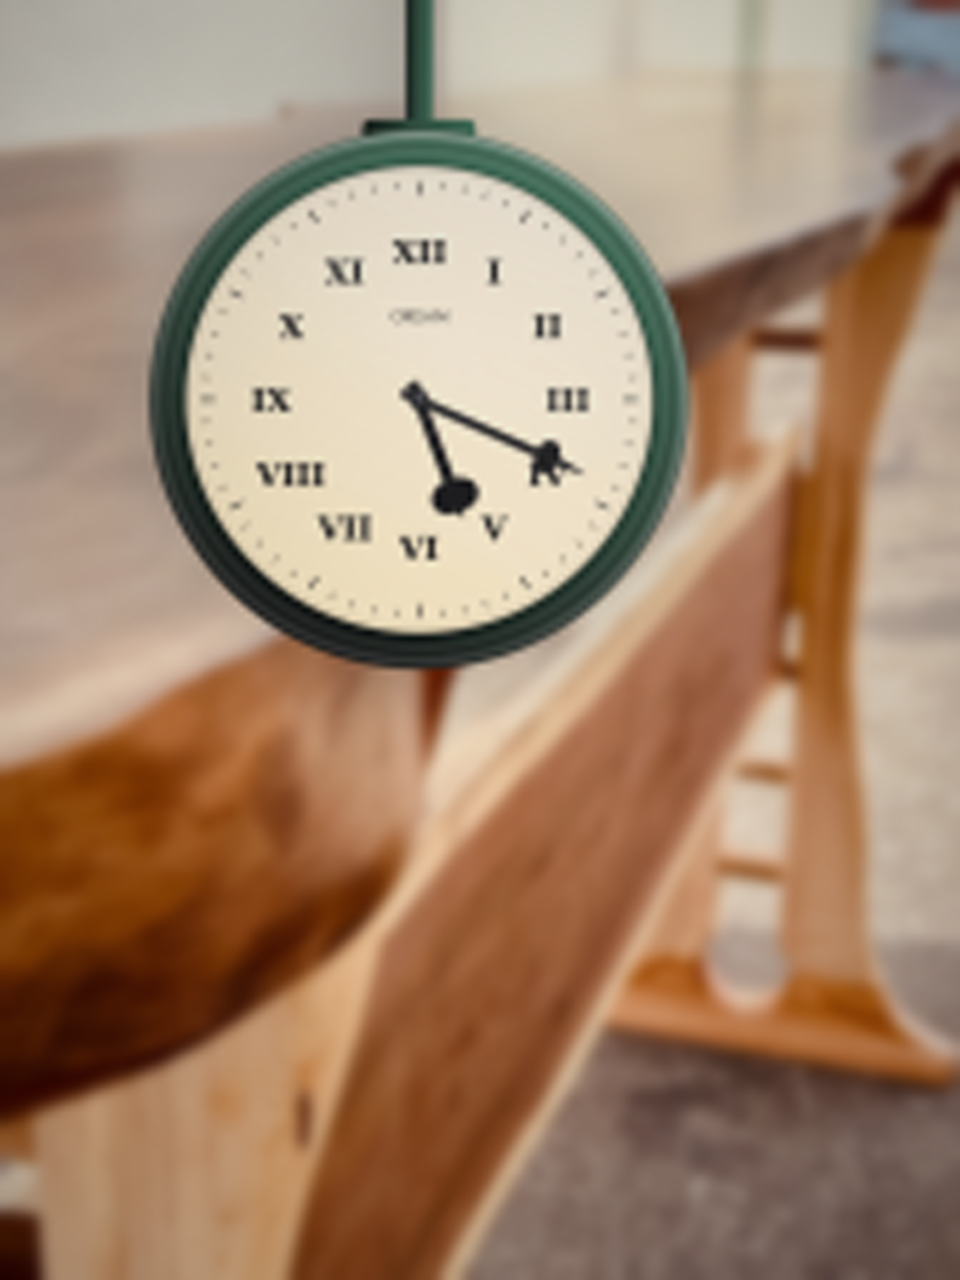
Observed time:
{"hour": 5, "minute": 19}
